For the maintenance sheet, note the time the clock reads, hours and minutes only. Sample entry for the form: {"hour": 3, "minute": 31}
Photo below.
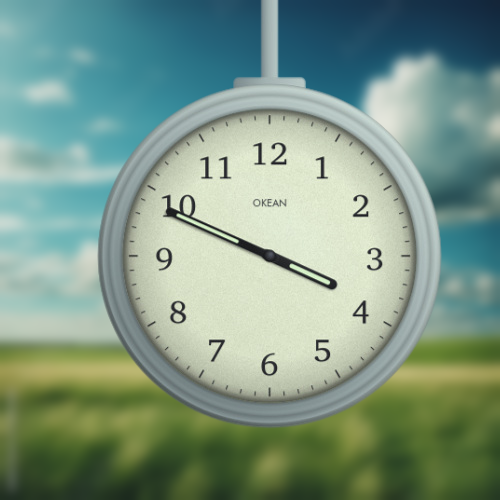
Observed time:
{"hour": 3, "minute": 49}
